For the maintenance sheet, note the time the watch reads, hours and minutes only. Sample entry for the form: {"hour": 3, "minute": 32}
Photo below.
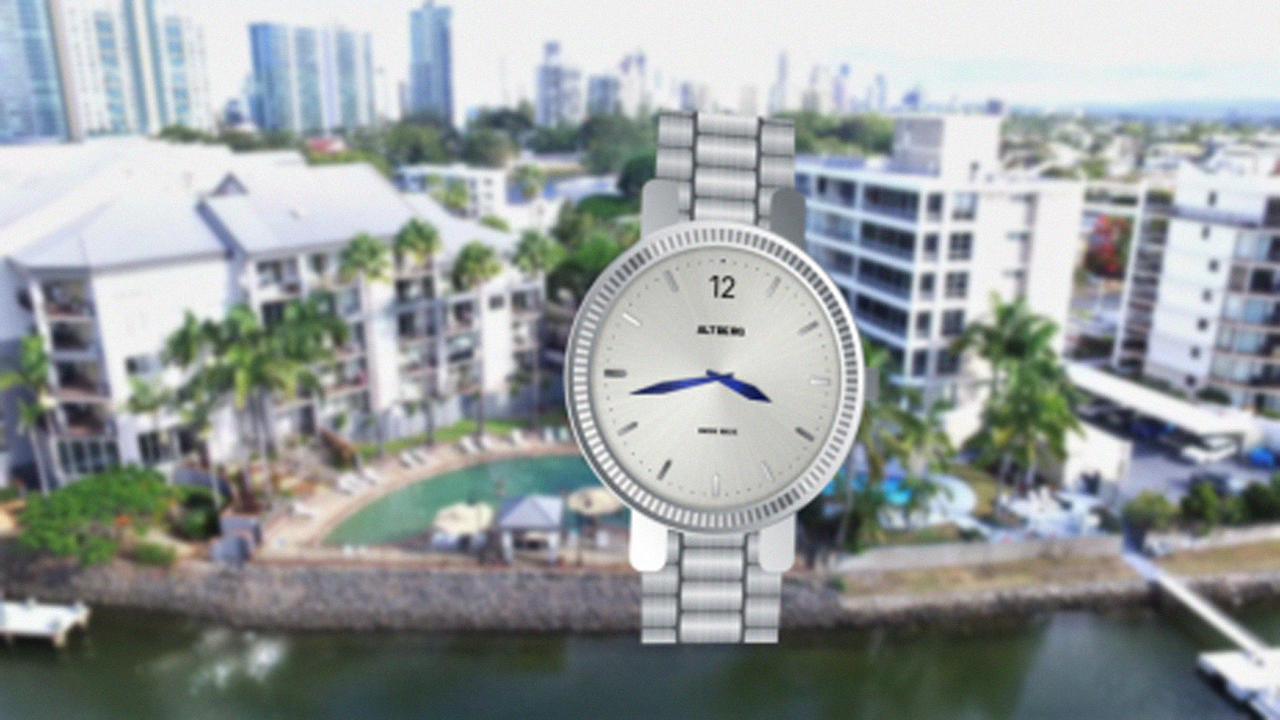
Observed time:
{"hour": 3, "minute": 43}
